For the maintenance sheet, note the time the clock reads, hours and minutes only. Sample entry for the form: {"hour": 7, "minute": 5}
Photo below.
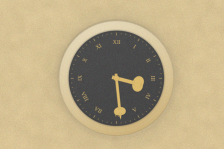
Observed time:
{"hour": 3, "minute": 29}
